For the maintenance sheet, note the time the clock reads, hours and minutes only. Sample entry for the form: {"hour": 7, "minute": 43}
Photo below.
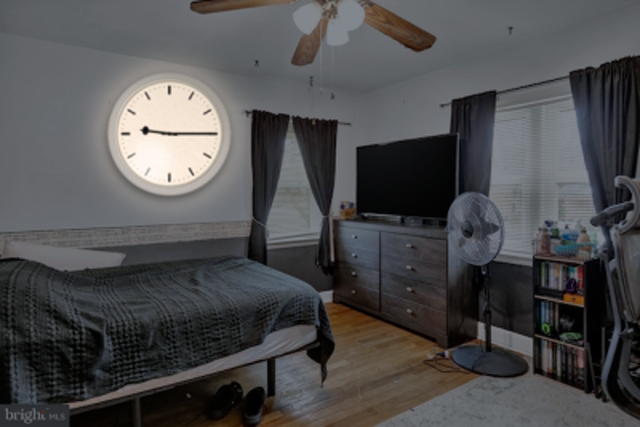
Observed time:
{"hour": 9, "minute": 15}
